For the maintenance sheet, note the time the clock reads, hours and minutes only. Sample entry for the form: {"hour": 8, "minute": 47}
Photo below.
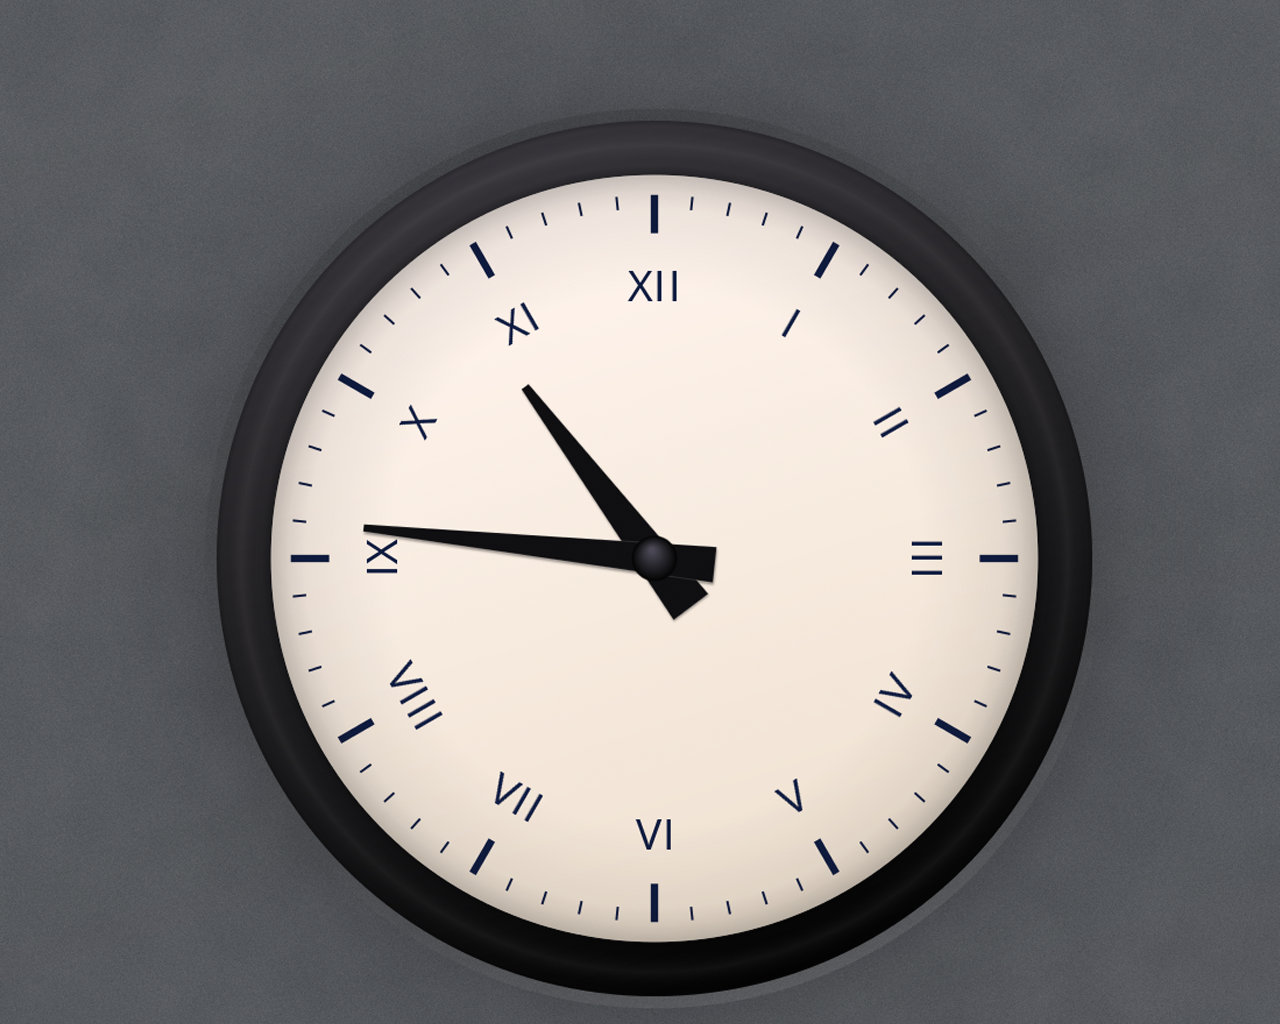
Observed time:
{"hour": 10, "minute": 46}
